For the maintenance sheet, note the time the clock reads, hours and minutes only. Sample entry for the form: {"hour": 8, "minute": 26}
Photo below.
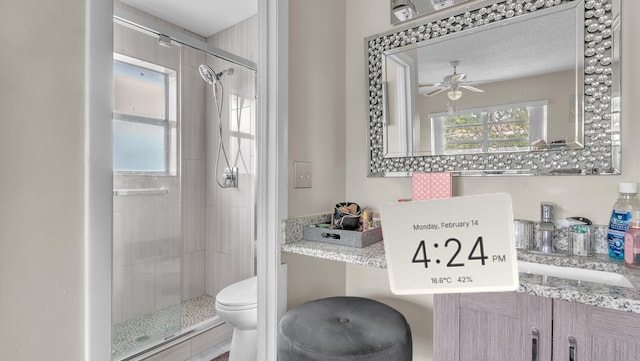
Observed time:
{"hour": 4, "minute": 24}
